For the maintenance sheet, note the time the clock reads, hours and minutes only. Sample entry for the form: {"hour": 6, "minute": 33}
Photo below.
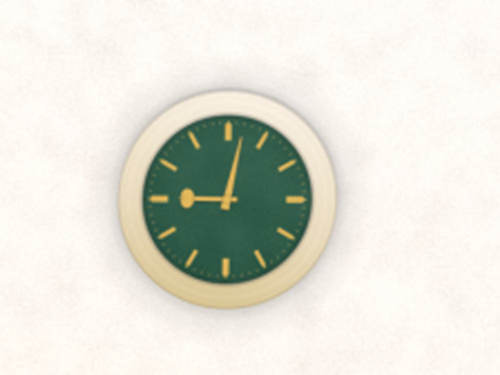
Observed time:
{"hour": 9, "minute": 2}
